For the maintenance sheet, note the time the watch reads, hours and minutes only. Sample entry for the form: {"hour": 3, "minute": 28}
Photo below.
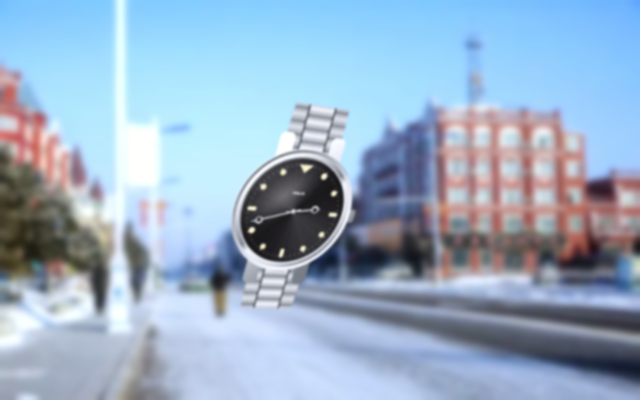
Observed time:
{"hour": 2, "minute": 42}
